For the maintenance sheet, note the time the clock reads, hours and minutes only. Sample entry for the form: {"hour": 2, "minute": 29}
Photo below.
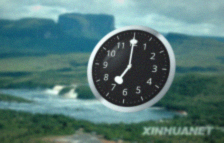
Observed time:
{"hour": 7, "minute": 0}
